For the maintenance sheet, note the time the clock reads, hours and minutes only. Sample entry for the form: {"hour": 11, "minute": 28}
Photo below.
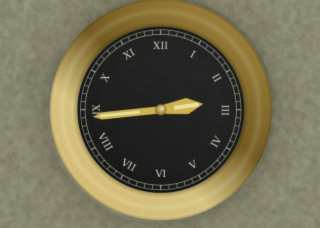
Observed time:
{"hour": 2, "minute": 44}
